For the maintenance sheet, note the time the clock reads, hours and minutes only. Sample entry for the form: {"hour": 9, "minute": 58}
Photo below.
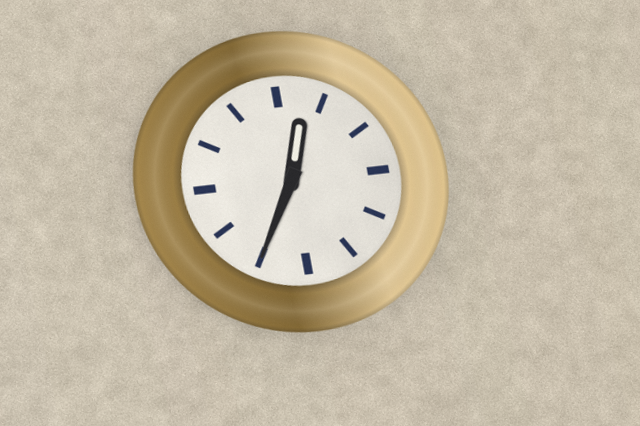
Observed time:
{"hour": 12, "minute": 35}
